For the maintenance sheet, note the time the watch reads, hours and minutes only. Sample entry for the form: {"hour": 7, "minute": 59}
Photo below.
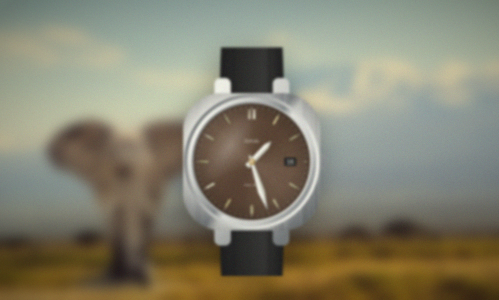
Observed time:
{"hour": 1, "minute": 27}
